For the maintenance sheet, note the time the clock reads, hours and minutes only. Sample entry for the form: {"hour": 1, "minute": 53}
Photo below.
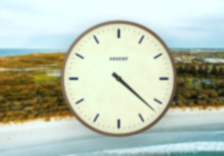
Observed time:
{"hour": 4, "minute": 22}
